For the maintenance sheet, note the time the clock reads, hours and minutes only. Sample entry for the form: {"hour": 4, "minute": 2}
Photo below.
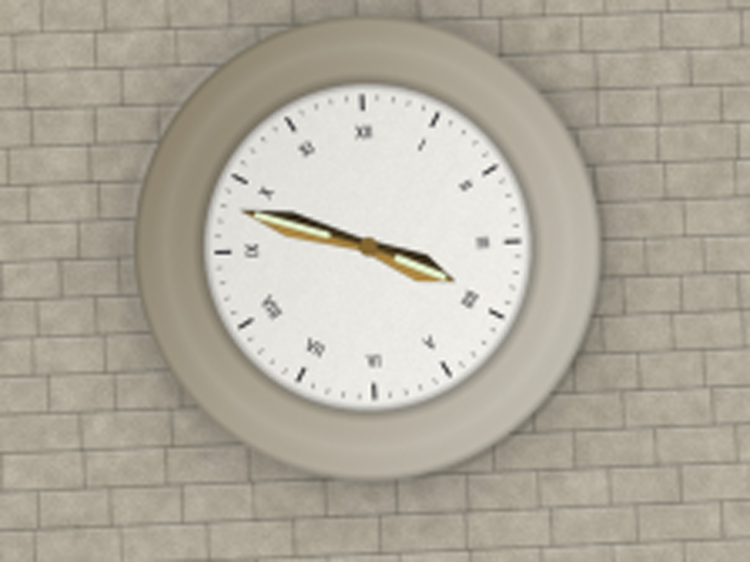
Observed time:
{"hour": 3, "minute": 48}
